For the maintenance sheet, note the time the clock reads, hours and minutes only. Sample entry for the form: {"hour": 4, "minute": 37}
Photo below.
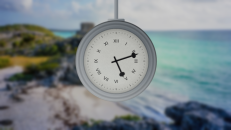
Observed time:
{"hour": 5, "minute": 12}
